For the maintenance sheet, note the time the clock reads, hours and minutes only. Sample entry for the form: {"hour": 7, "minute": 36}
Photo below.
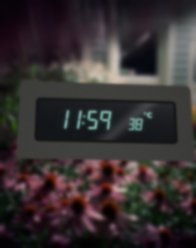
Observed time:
{"hour": 11, "minute": 59}
